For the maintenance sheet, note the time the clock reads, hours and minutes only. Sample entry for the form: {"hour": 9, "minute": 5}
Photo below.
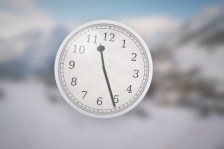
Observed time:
{"hour": 11, "minute": 26}
